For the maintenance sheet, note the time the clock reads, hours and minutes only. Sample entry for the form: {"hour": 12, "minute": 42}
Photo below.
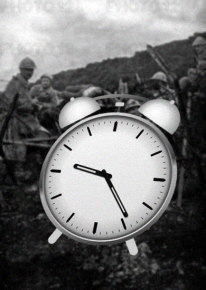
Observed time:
{"hour": 9, "minute": 24}
